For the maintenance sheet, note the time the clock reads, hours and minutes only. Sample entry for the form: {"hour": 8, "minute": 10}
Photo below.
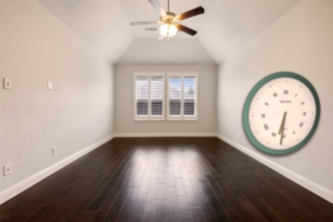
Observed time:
{"hour": 6, "minute": 31}
